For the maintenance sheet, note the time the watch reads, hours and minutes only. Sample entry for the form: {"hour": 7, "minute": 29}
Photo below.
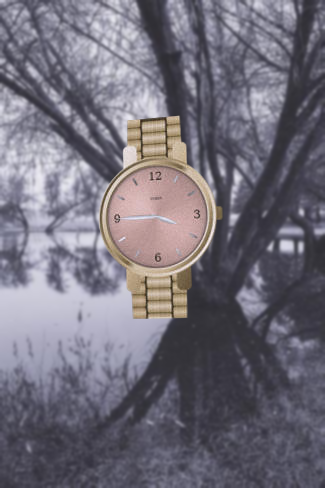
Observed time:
{"hour": 3, "minute": 45}
